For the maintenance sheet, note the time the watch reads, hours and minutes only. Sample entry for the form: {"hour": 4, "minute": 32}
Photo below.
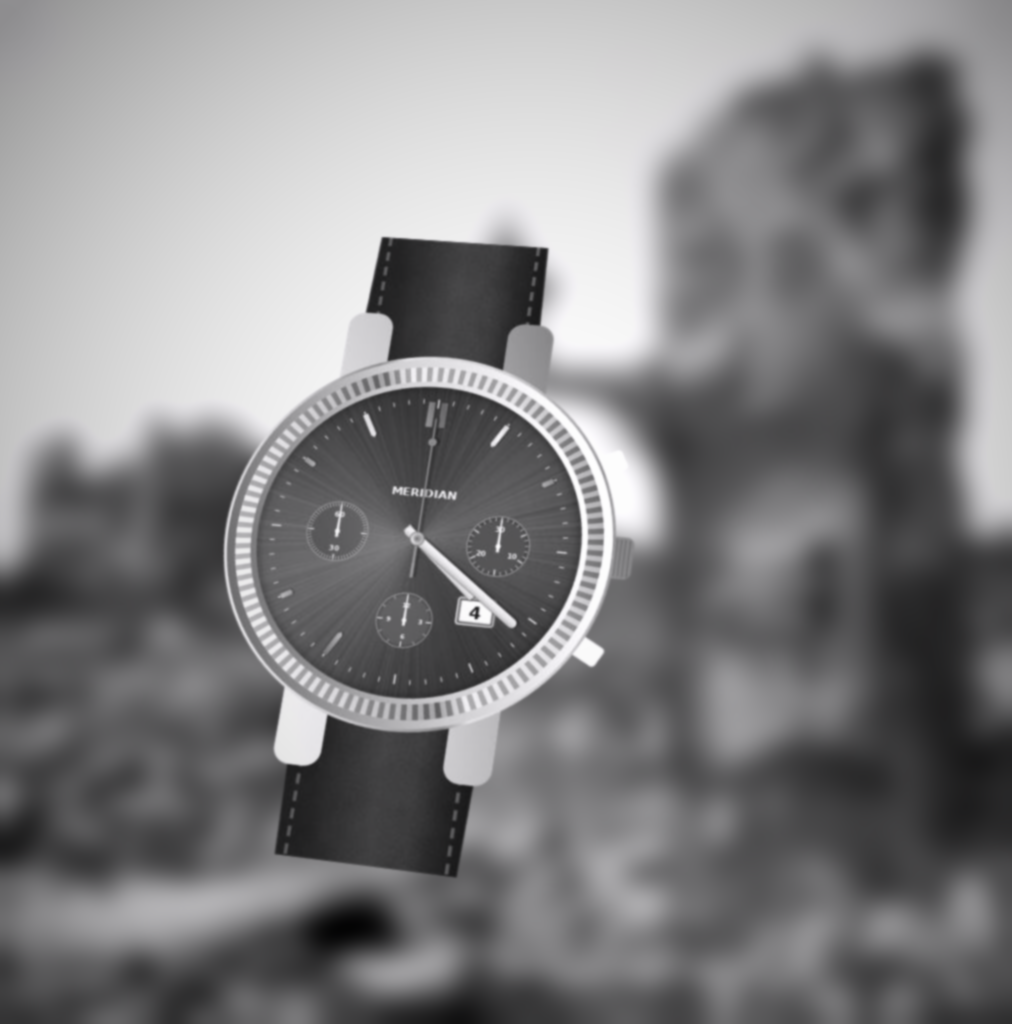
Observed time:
{"hour": 4, "minute": 21}
